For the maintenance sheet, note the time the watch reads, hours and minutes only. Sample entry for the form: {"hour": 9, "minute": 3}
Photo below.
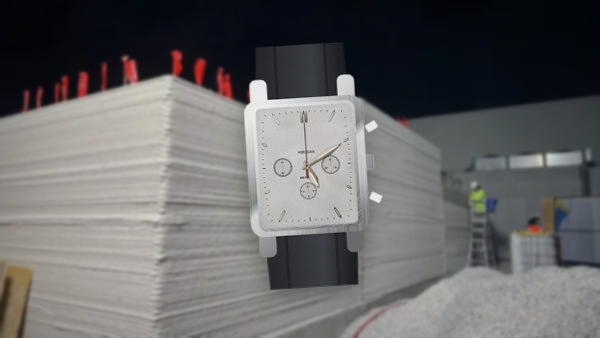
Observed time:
{"hour": 5, "minute": 10}
